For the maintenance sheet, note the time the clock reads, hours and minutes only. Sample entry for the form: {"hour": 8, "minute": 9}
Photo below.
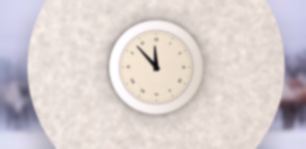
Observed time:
{"hour": 11, "minute": 53}
